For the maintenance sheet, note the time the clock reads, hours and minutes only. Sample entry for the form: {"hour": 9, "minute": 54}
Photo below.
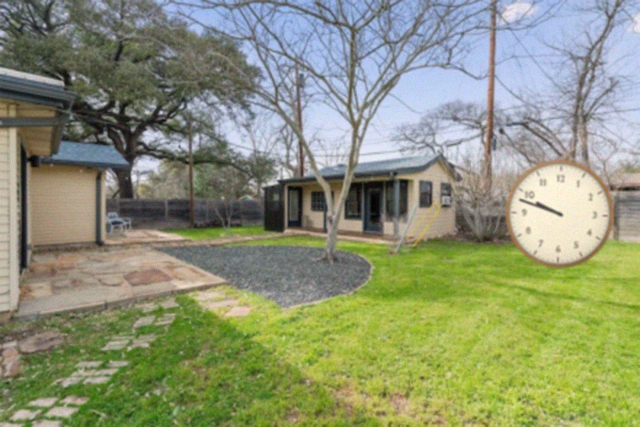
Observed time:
{"hour": 9, "minute": 48}
